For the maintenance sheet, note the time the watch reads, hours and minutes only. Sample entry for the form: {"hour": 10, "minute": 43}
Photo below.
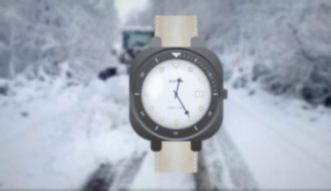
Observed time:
{"hour": 12, "minute": 25}
